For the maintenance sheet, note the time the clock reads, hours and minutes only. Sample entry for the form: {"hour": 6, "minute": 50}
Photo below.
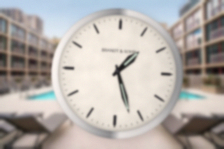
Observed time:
{"hour": 1, "minute": 27}
